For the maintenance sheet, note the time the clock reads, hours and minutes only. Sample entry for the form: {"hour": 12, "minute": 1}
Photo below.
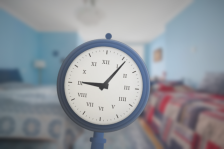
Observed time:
{"hour": 9, "minute": 6}
